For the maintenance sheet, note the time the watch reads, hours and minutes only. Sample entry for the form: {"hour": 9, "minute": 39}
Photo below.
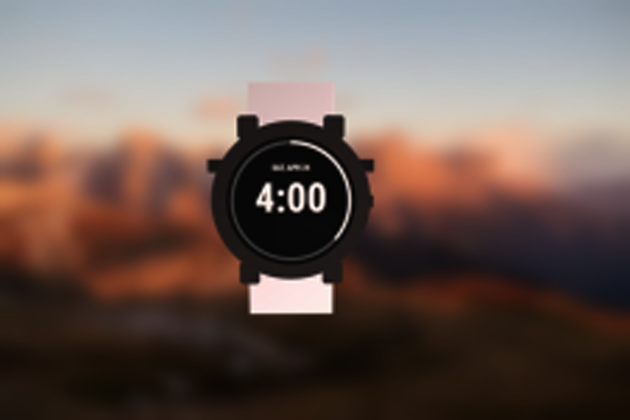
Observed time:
{"hour": 4, "minute": 0}
